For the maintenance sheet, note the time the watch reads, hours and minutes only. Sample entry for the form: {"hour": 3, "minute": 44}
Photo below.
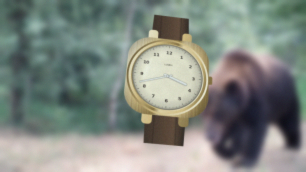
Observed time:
{"hour": 3, "minute": 42}
